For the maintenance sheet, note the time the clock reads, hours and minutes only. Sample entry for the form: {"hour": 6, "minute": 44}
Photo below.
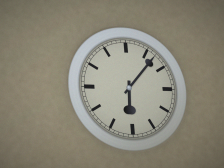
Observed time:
{"hour": 6, "minute": 7}
